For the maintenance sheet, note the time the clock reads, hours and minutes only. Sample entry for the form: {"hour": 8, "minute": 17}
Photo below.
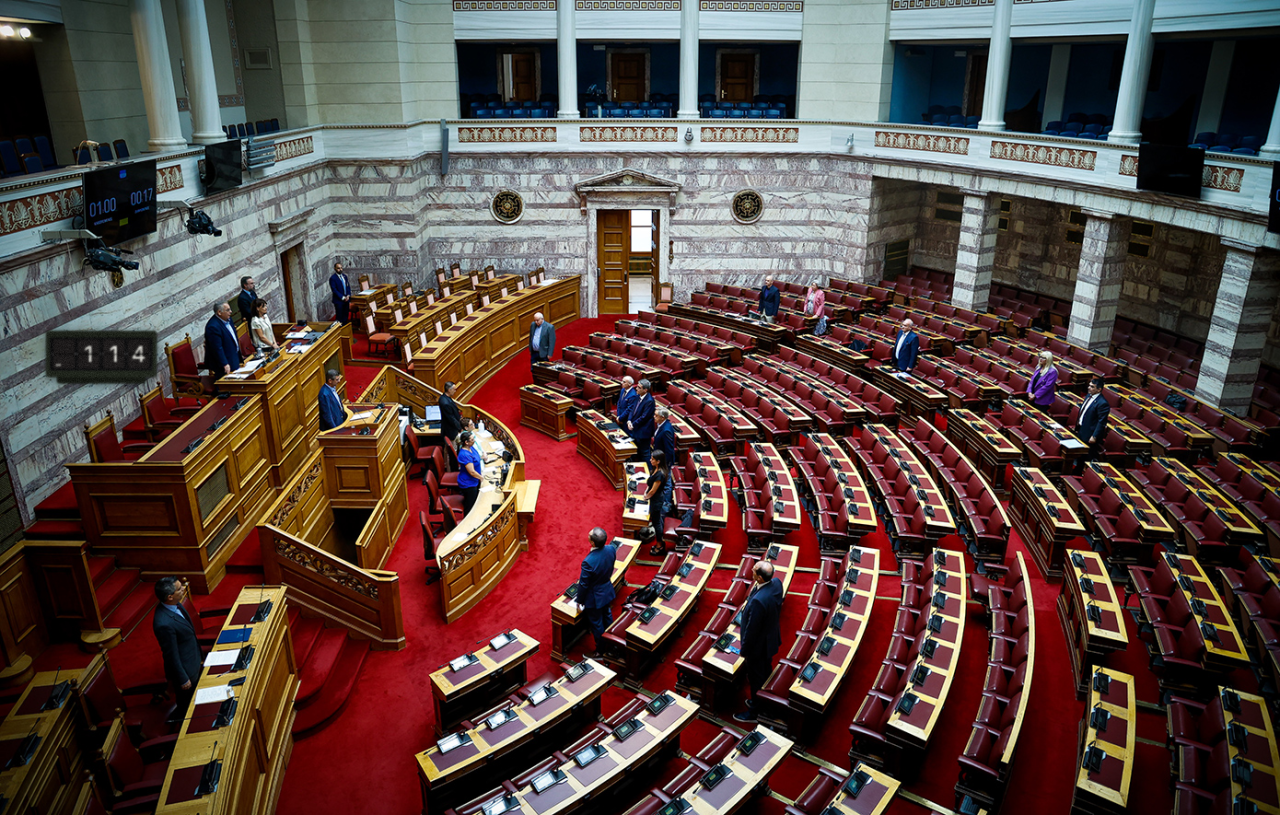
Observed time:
{"hour": 1, "minute": 14}
